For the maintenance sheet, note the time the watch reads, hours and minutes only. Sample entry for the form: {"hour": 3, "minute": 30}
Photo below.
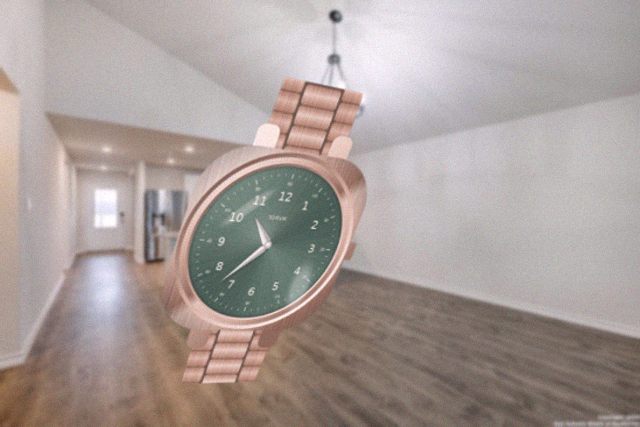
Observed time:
{"hour": 10, "minute": 37}
